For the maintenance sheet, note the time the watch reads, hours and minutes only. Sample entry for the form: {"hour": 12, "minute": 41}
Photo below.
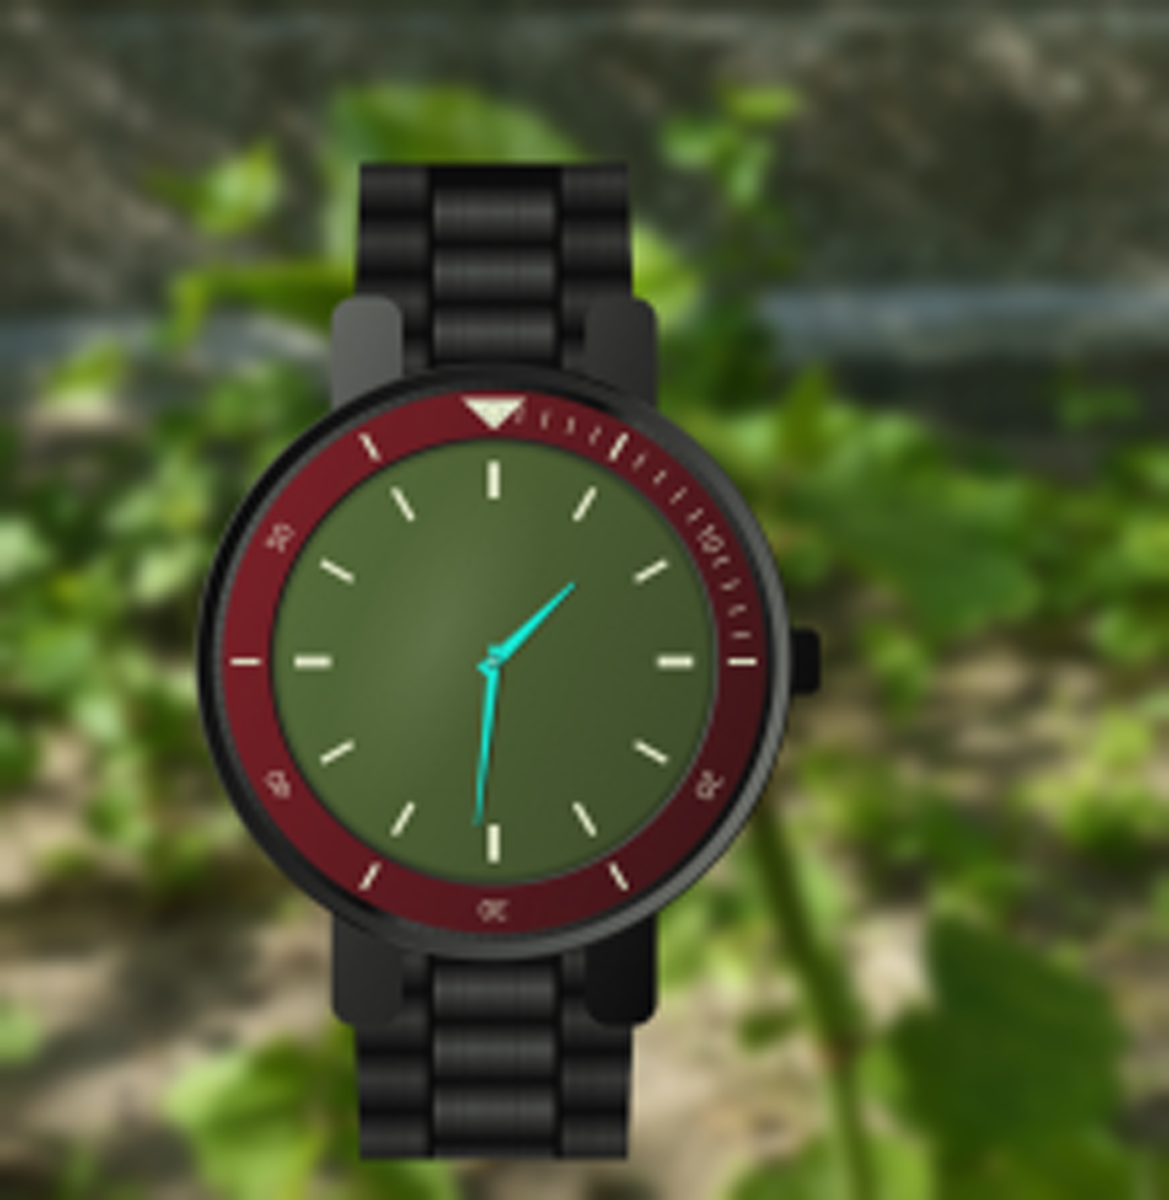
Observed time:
{"hour": 1, "minute": 31}
